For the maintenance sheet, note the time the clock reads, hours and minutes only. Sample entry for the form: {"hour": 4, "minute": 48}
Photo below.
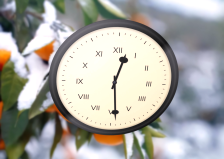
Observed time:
{"hour": 12, "minute": 29}
